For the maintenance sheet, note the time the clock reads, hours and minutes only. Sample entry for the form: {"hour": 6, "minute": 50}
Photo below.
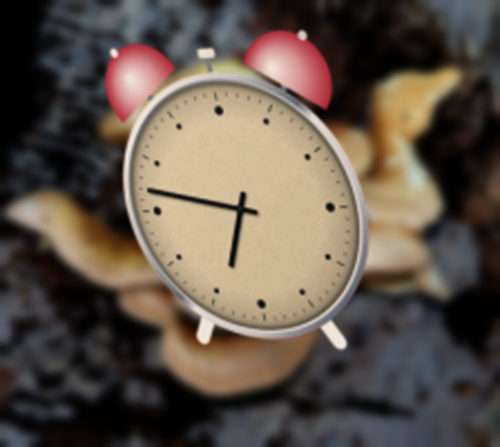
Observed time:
{"hour": 6, "minute": 47}
